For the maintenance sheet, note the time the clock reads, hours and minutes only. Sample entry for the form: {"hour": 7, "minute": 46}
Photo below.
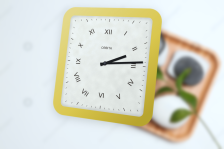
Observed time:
{"hour": 2, "minute": 14}
